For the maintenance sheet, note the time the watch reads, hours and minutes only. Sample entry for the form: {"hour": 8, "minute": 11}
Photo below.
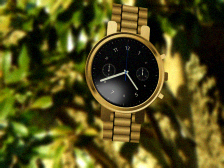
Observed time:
{"hour": 4, "minute": 41}
